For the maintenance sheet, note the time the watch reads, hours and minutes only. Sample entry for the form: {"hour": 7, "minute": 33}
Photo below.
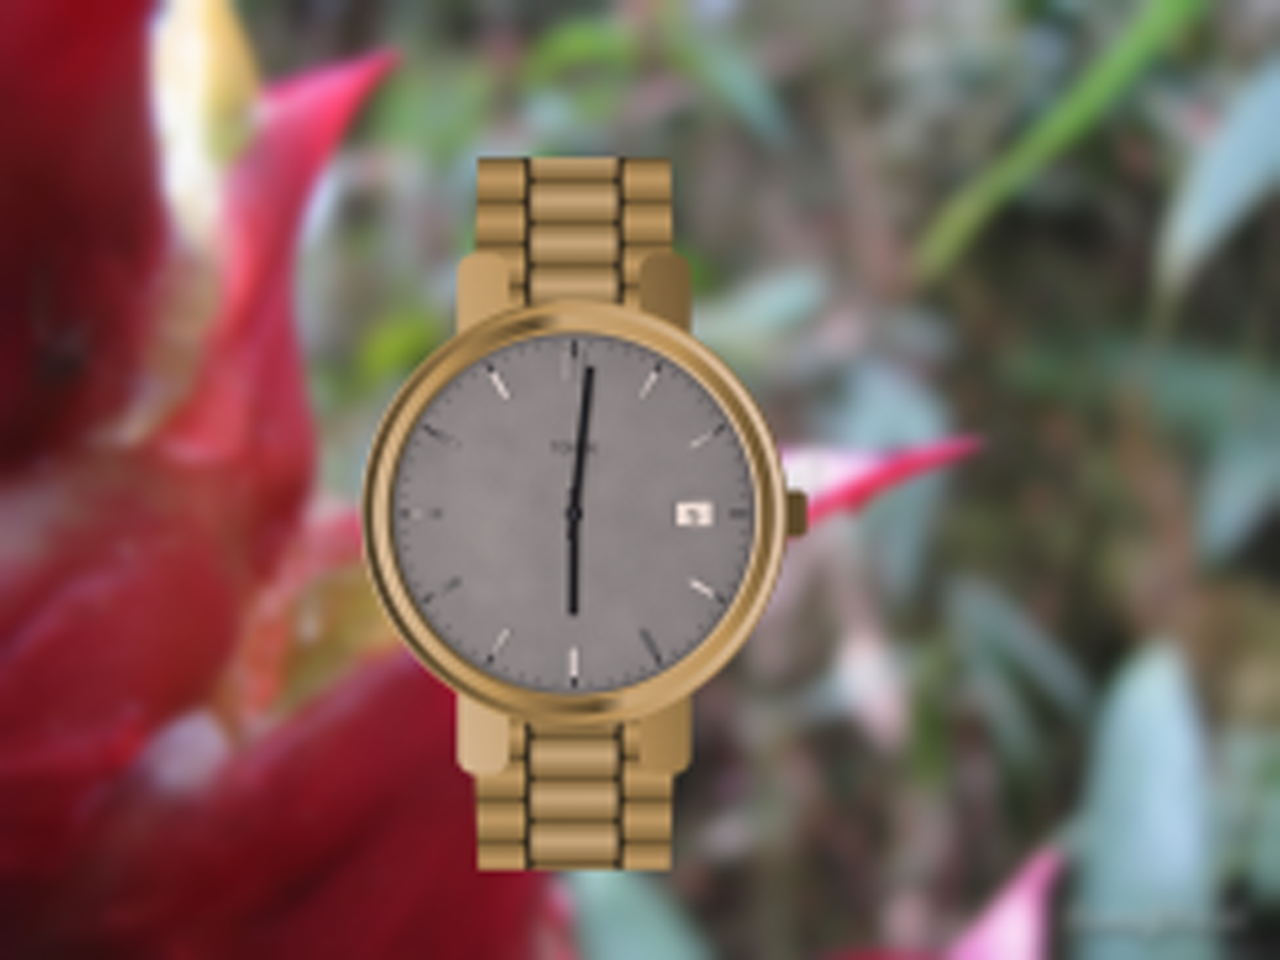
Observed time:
{"hour": 6, "minute": 1}
